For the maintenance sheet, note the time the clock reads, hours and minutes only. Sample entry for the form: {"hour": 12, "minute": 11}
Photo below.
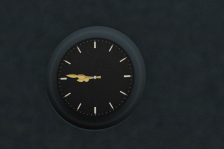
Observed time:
{"hour": 8, "minute": 46}
